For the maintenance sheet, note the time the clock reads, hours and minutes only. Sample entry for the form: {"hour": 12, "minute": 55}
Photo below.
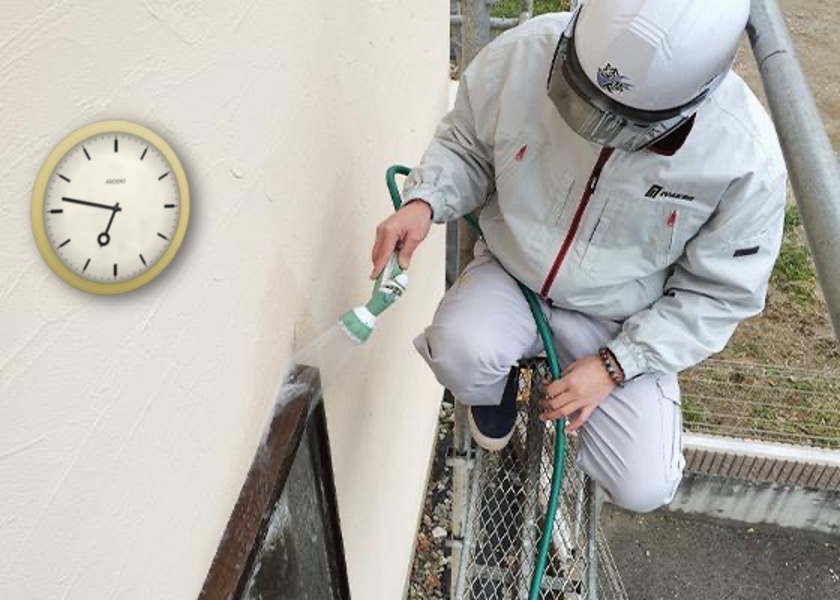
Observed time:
{"hour": 6, "minute": 47}
